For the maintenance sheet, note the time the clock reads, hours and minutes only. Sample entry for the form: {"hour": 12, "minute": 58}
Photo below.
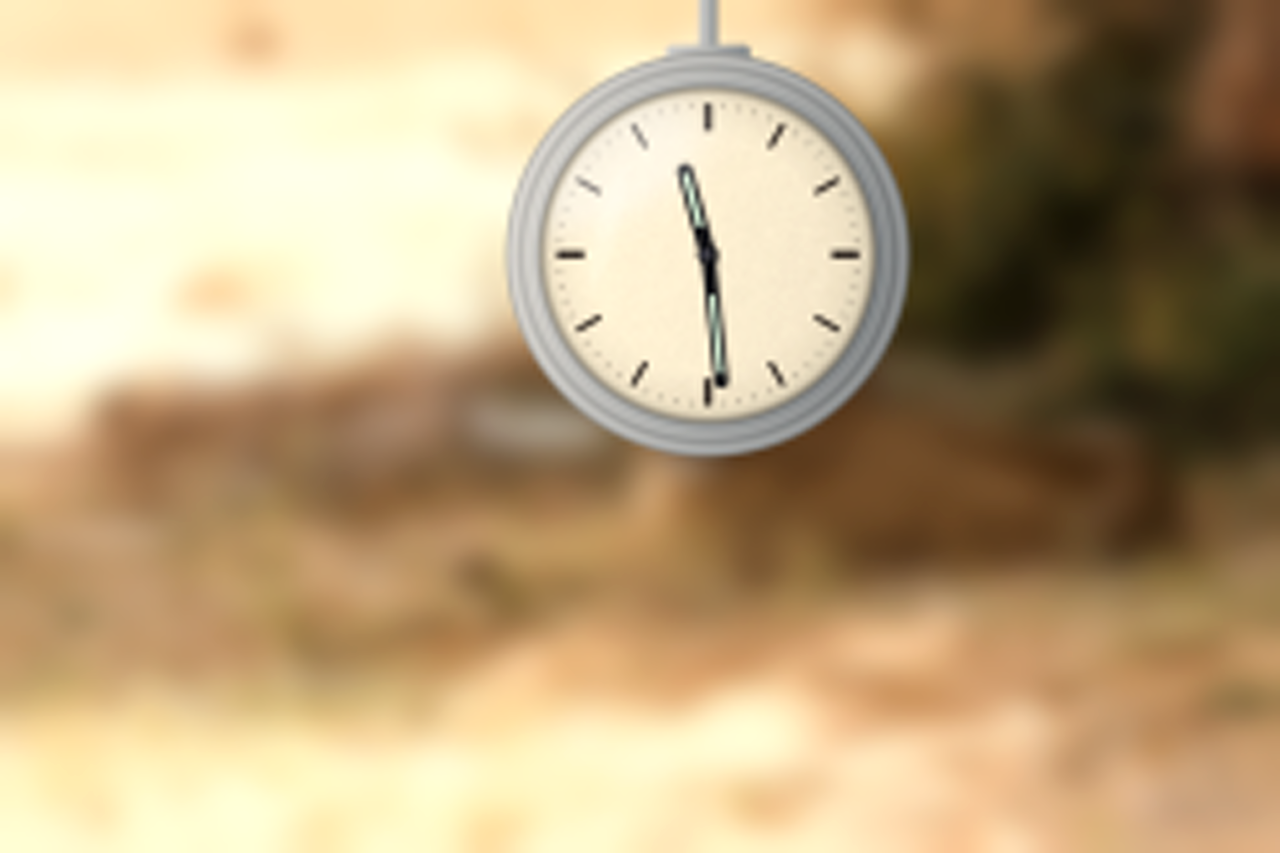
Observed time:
{"hour": 11, "minute": 29}
